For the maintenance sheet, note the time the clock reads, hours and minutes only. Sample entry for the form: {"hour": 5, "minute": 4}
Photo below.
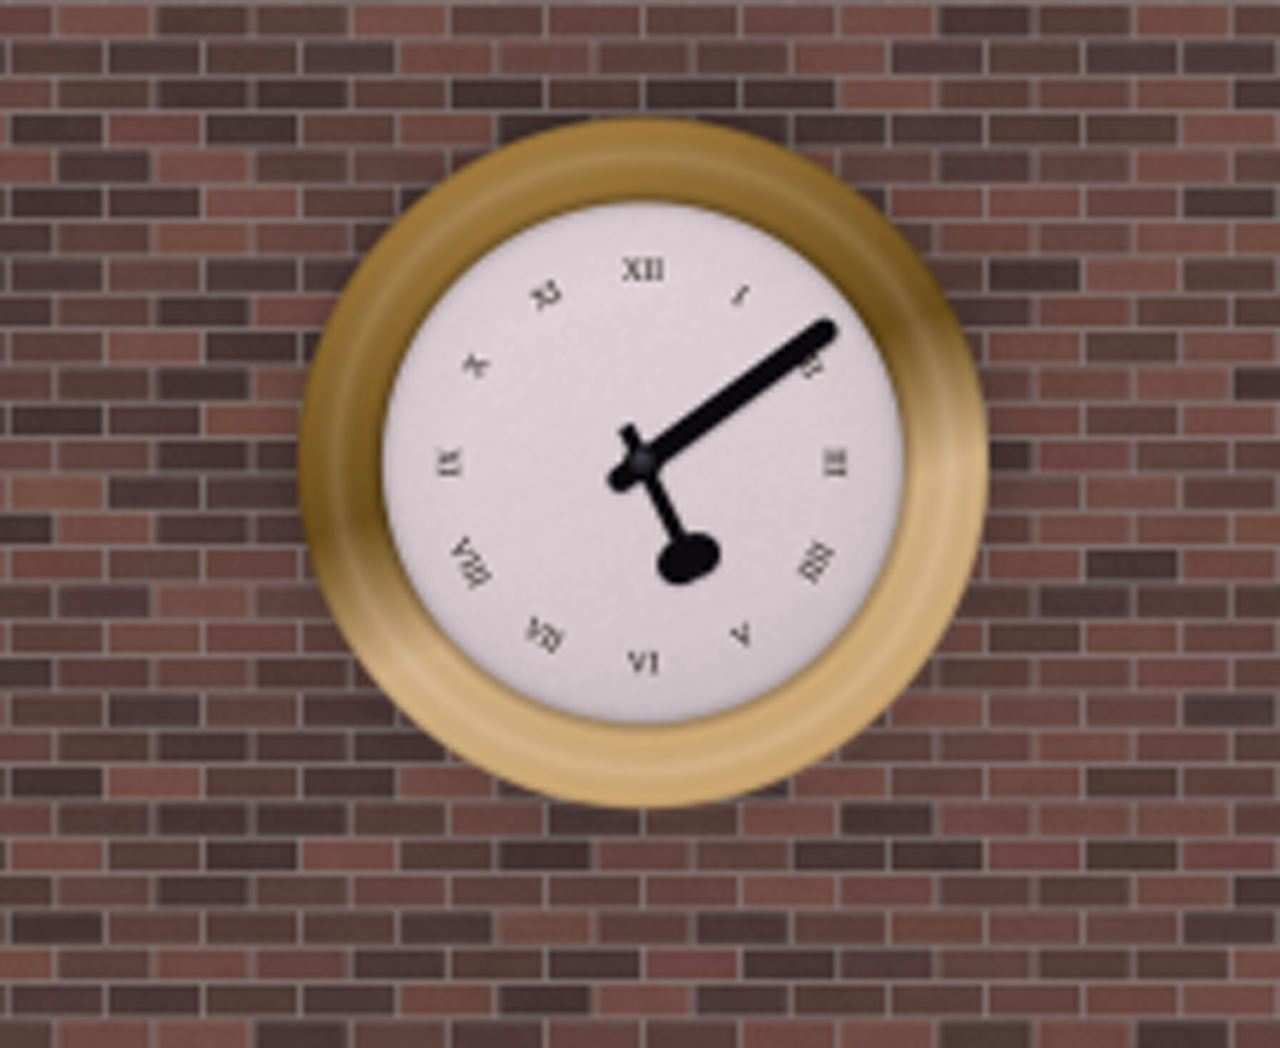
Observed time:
{"hour": 5, "minute": 9}
